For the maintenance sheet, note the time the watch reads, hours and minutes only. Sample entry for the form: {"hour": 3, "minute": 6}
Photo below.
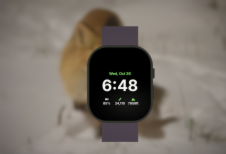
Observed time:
{"hour": 6, "minute": 48}
